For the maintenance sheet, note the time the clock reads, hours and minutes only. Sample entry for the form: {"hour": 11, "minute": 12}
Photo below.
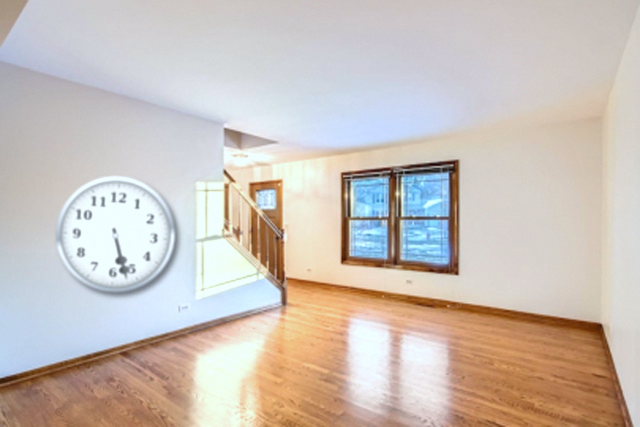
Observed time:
{"hour": 5, "minute": 27}
